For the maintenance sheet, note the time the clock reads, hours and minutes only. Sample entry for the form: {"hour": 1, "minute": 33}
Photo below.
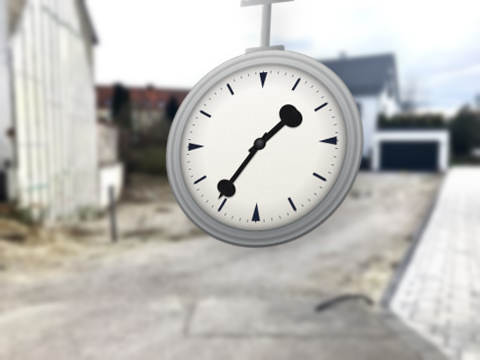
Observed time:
{"hour": 1, "minute": 36}
